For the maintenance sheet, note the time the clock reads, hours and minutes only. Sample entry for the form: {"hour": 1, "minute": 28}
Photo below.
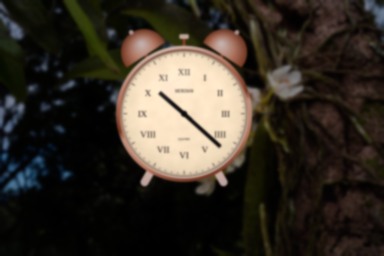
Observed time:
{"hour": 10, "minute": 22}
